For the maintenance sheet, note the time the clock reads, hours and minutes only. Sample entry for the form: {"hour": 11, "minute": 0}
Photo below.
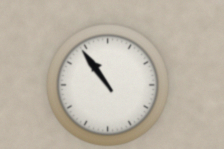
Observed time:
{"hour": 10, "minute": 54}
